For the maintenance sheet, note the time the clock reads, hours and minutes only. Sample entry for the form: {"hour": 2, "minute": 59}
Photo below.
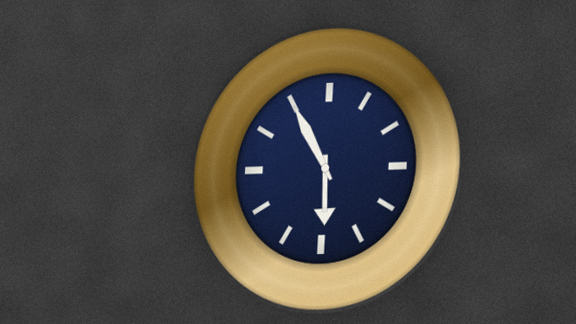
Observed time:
{"hour": 5, "minute": 55}
